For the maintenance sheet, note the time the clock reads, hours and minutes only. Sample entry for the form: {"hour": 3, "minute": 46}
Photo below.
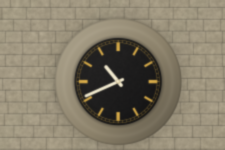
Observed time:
{"hour": 10, "minute": 41}
